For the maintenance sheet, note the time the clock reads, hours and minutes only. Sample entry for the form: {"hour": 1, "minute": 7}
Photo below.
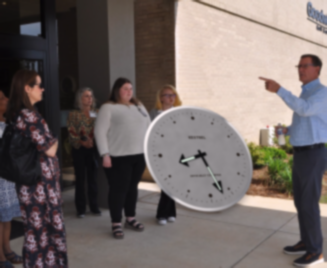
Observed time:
{"hour": 8, "minute": 27}
